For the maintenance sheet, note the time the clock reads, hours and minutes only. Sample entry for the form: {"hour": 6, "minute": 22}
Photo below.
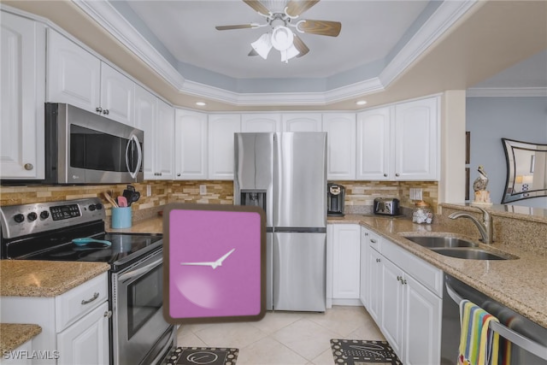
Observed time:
{"hour": 1, "minute": 45}
